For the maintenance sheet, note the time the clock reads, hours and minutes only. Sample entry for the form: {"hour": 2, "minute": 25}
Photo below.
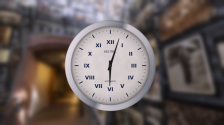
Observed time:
{"hour": 6, "minute": 3}
